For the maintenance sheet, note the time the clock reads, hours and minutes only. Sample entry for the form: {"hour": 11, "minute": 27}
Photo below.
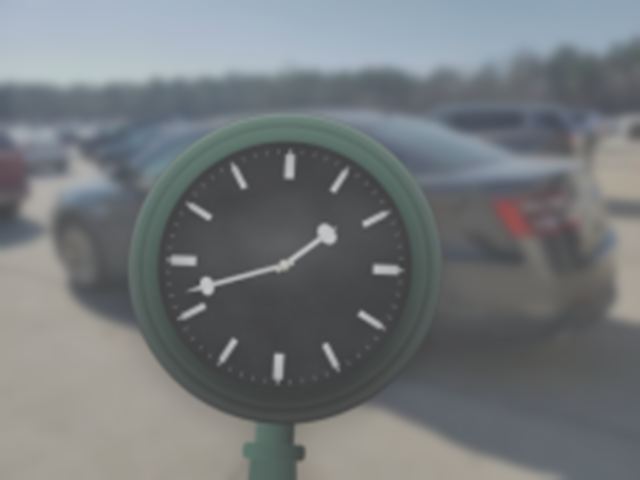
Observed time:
{"hour": 1, "minute": 42}
